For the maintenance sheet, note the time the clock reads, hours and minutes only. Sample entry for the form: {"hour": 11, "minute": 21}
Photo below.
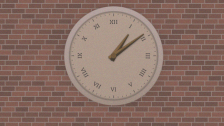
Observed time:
{"hour": 1, "minute": 9}
